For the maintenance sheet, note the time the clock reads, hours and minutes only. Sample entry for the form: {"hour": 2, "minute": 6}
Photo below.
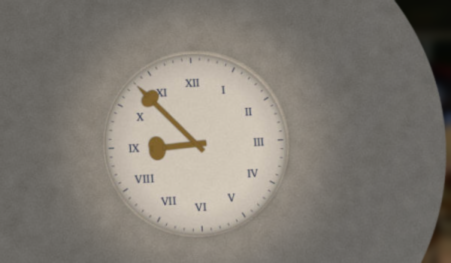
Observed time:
{"hour": 8, "minute": 53}
